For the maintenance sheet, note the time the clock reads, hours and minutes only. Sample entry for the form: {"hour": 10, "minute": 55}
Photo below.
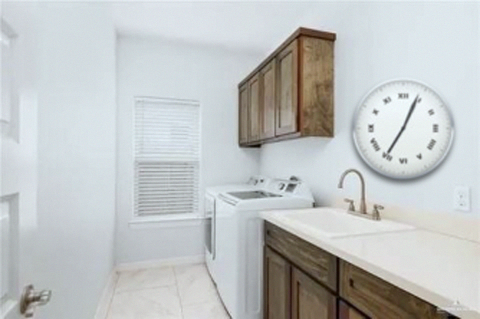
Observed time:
{"hour": 7, "minute": 4}
